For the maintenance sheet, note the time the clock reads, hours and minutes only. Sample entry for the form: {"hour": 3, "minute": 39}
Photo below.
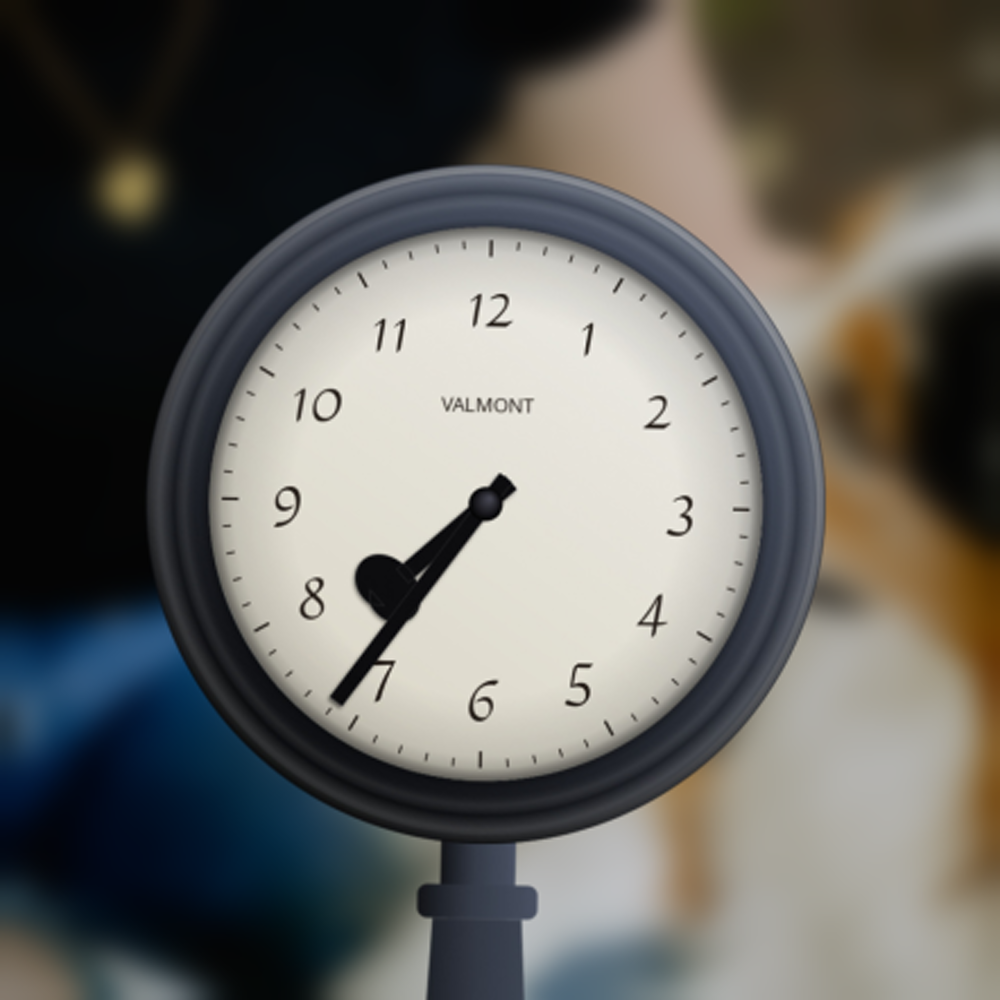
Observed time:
{"hour": 7, "minute": 36}
